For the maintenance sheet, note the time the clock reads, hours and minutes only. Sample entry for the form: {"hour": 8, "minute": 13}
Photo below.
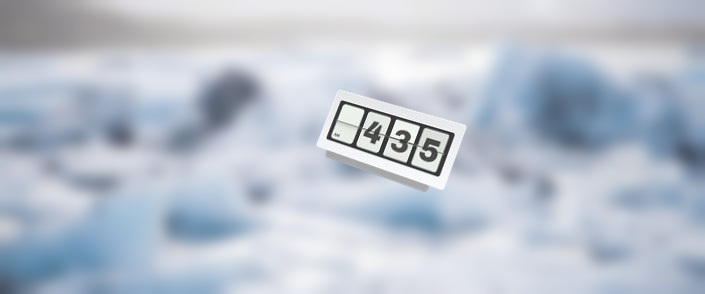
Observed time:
{"hour": 4, "minute": 35}
